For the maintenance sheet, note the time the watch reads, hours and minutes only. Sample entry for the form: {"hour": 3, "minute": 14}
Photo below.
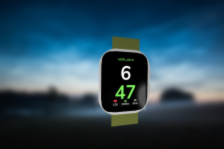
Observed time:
{"hour": 6, "minute": 47}
